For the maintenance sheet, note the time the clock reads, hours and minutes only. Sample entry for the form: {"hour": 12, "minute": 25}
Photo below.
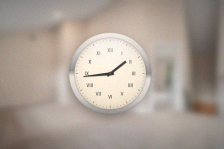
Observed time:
{"hour": 1, "minute": 44}
